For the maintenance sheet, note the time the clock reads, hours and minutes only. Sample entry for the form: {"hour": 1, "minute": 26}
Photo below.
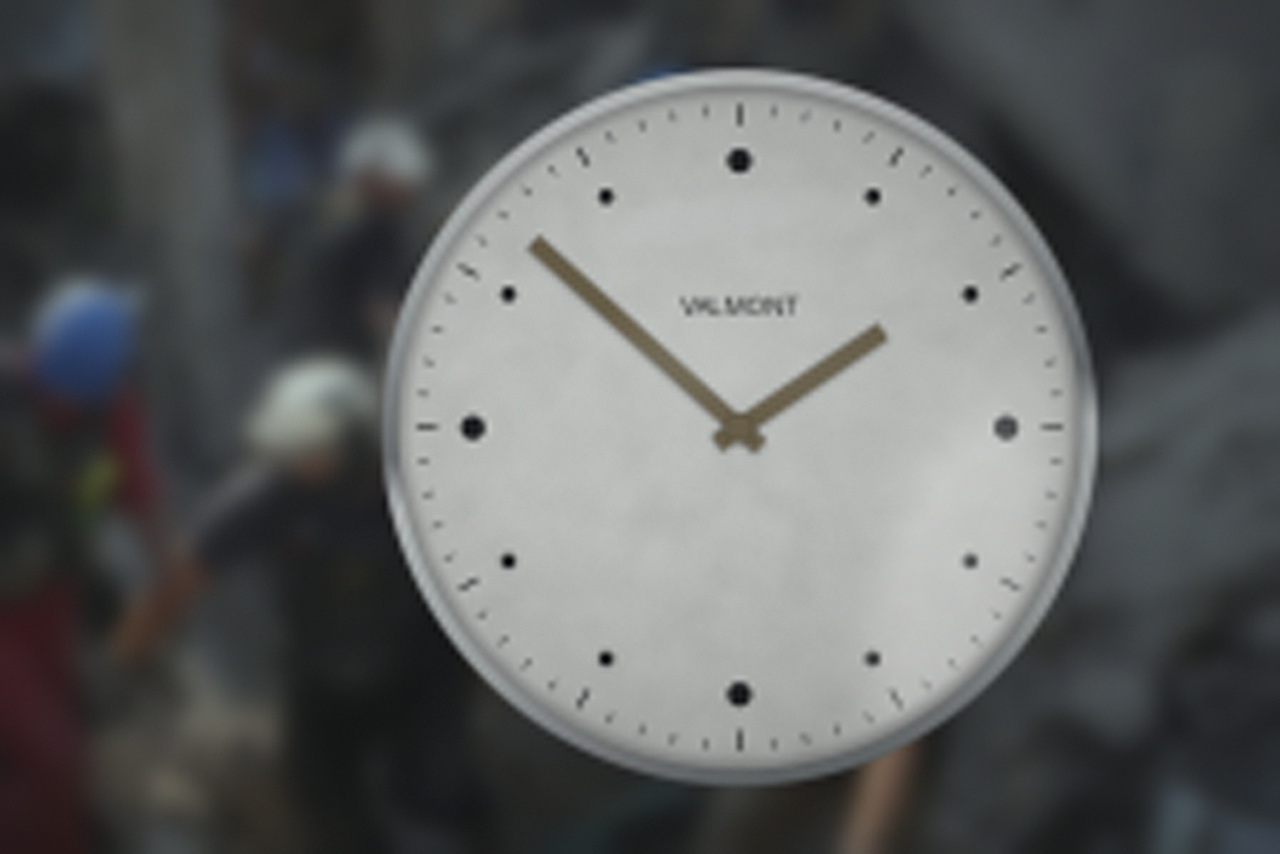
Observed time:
{"hour": 1, "minute": 52}
